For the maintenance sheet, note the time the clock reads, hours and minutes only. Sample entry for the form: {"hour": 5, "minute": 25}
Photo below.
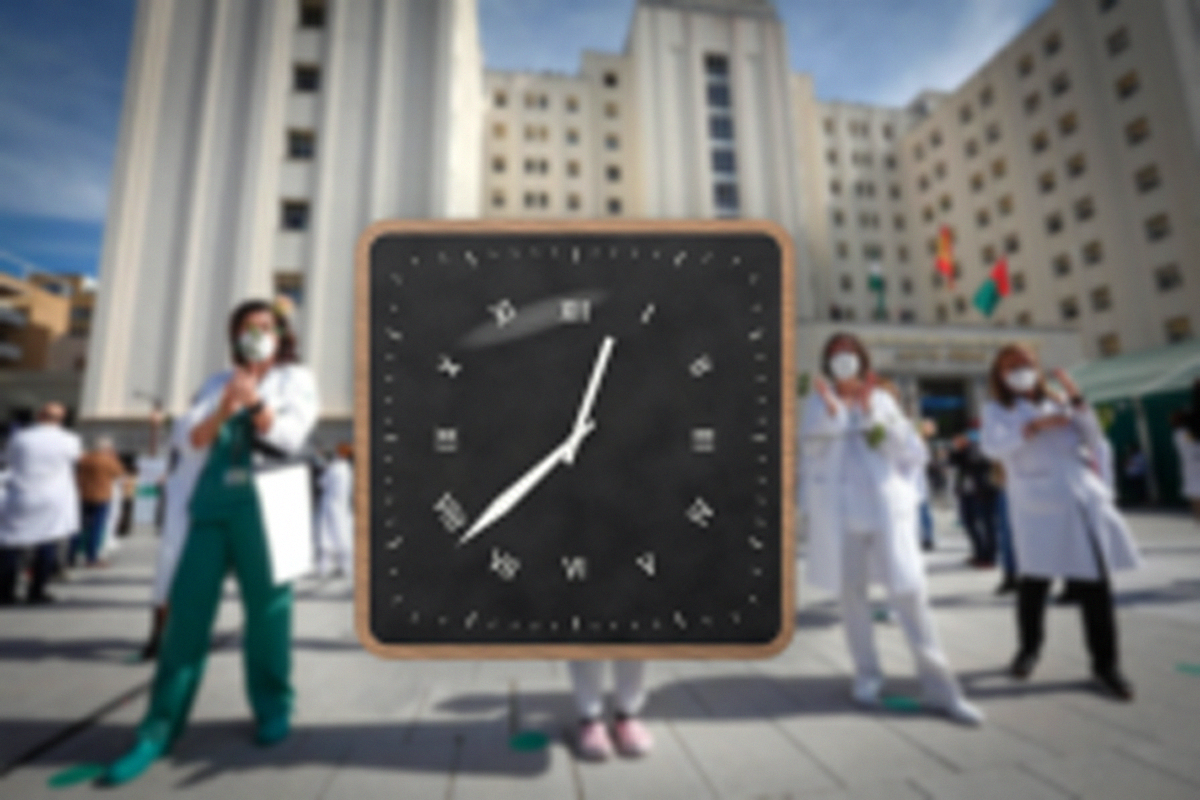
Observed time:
{"hour": 12, "minute": 38}
